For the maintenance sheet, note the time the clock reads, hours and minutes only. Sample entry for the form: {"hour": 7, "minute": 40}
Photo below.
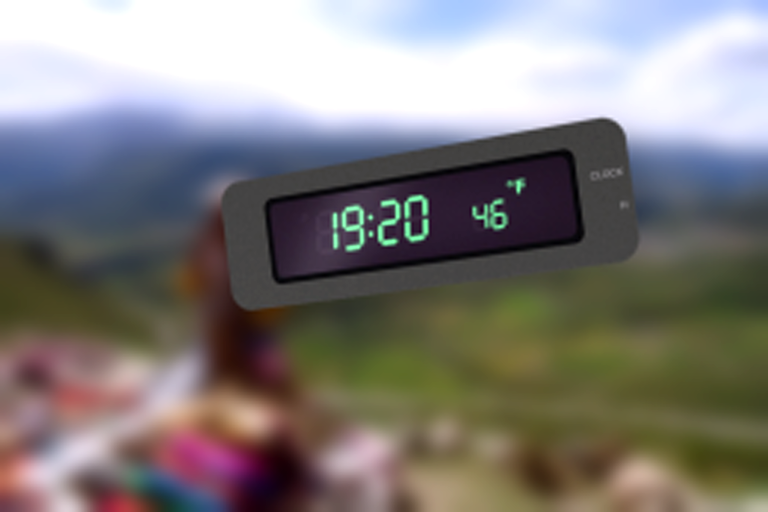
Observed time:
{"hour": 19, "minute": 20}
